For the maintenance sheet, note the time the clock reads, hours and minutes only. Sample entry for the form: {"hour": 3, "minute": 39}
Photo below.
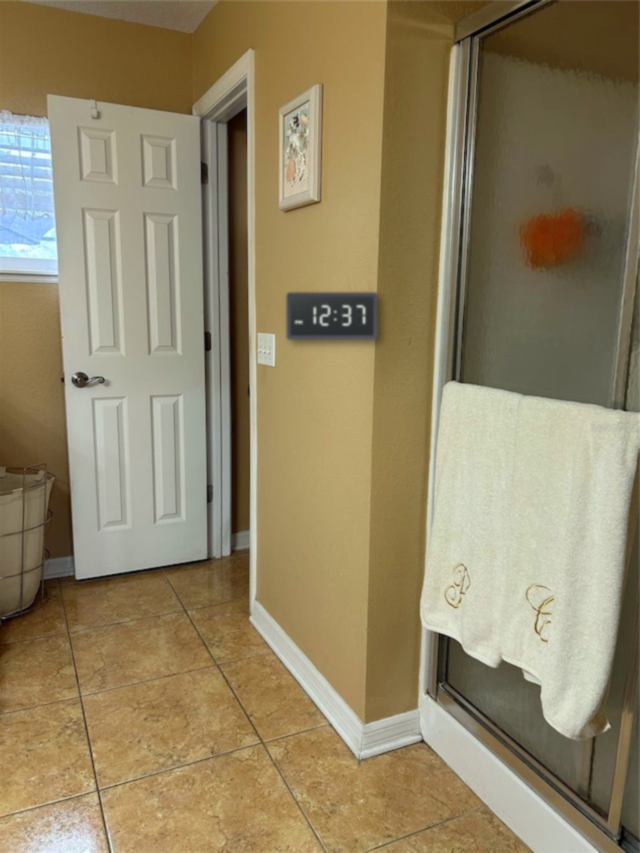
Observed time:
{"hour": 12, "minute": 37}
